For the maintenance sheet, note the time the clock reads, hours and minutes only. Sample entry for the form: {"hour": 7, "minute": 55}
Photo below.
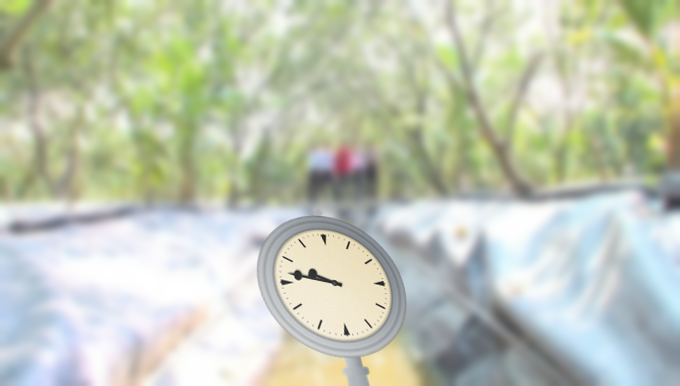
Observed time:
{"hour": 9, "minute": 47}
